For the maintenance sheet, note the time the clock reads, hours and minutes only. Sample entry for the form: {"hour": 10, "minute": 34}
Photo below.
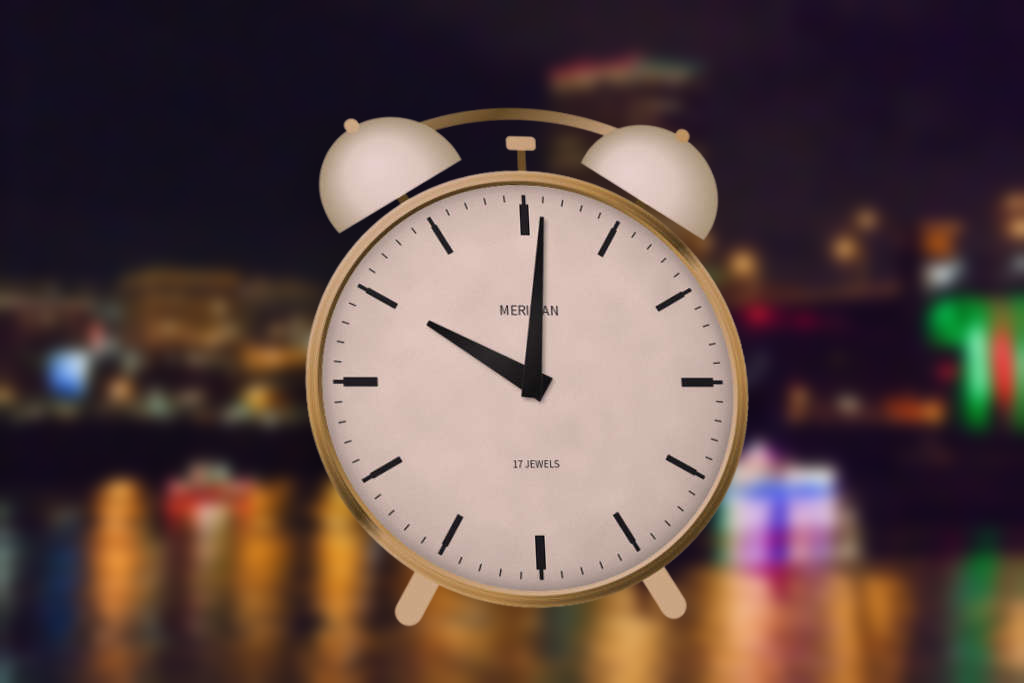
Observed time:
{"hour": 10, "minute": 1}
